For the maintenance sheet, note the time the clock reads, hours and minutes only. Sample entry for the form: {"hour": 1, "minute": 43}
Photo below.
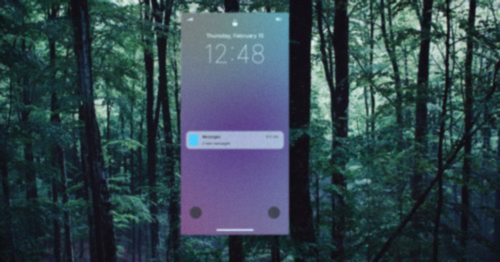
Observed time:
{"hour": 12, "minute": 48}
